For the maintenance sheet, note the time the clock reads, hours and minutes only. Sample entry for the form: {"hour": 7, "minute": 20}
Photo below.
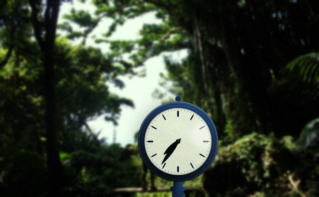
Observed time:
{"hour": 7, "minute": 36}
